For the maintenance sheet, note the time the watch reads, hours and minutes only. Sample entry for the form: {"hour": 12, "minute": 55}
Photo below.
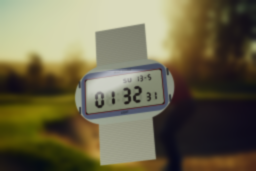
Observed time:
{"hour": 1, "minute": 32}
